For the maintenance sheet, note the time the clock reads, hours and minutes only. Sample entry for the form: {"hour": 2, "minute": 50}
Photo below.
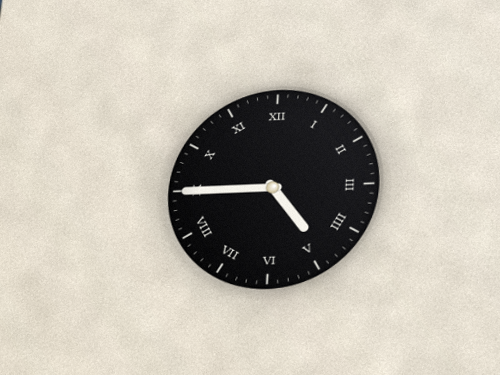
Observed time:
{"hour": 4, "minute": 45}
